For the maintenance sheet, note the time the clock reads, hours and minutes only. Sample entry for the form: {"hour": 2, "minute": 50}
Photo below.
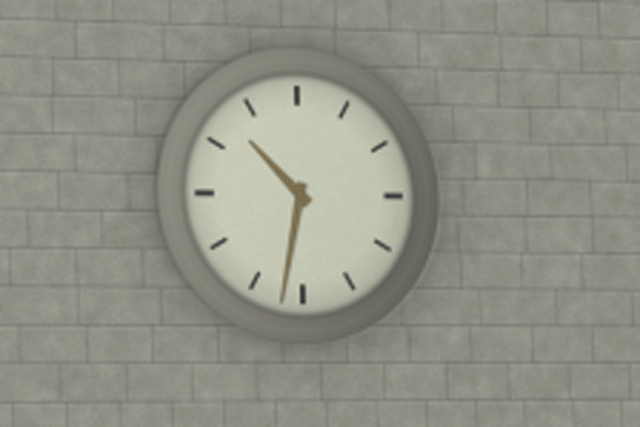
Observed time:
{"hour": 10, "minute": 32}
